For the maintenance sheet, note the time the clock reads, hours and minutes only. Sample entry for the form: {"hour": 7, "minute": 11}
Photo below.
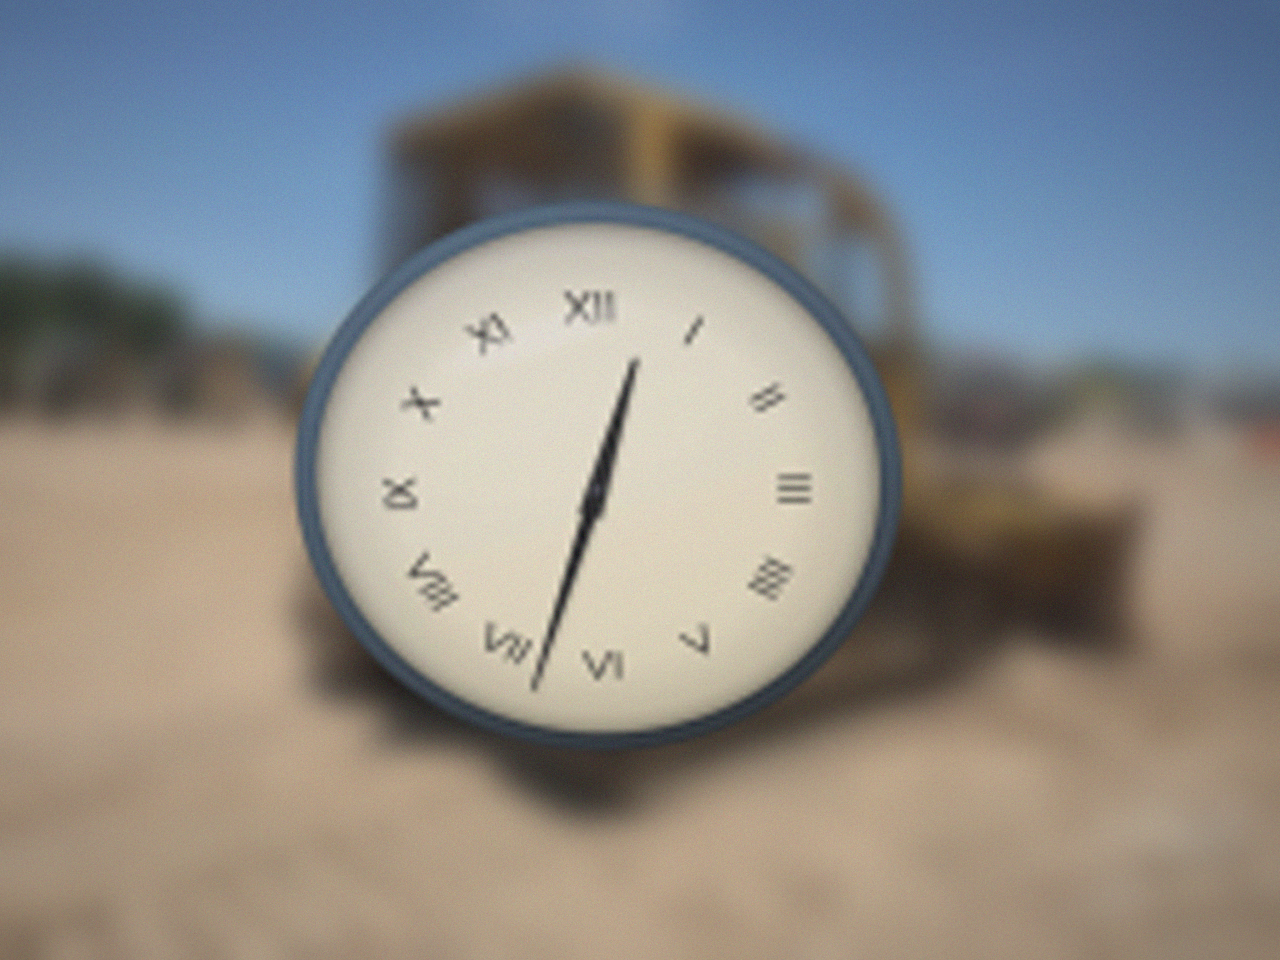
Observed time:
{"hour": 12, "minute": 33}
